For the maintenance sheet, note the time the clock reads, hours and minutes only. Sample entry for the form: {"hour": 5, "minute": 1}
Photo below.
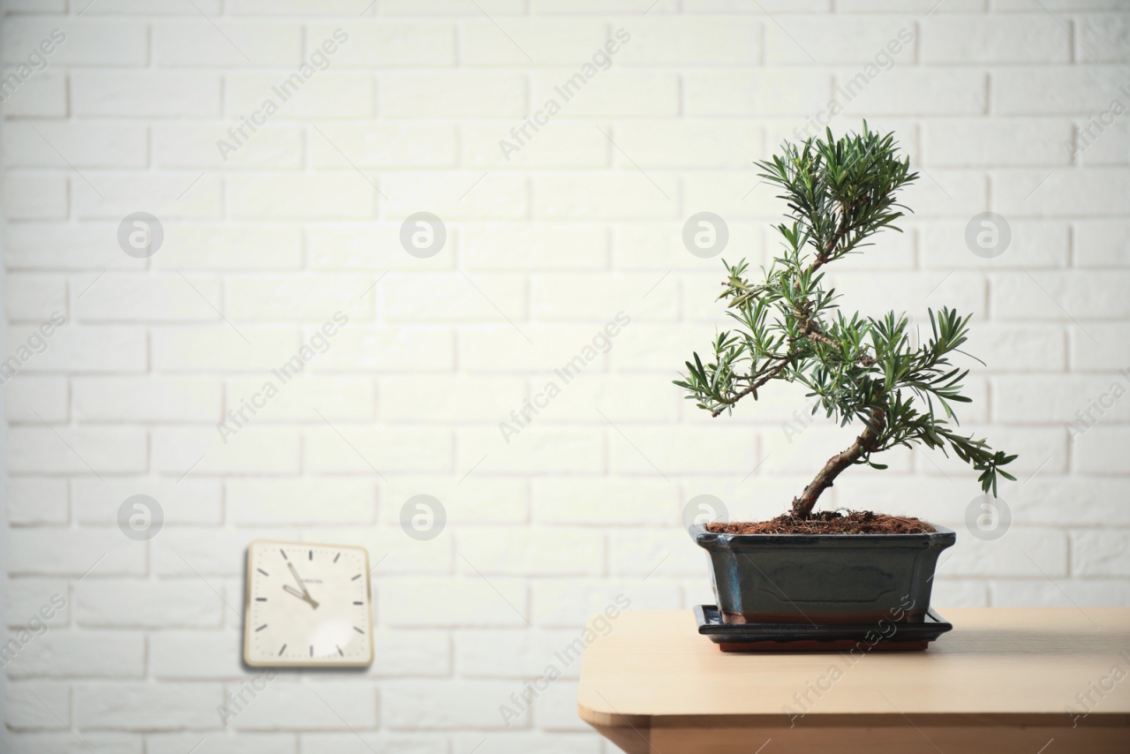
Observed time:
{"hour": 9, "minute": 55}
